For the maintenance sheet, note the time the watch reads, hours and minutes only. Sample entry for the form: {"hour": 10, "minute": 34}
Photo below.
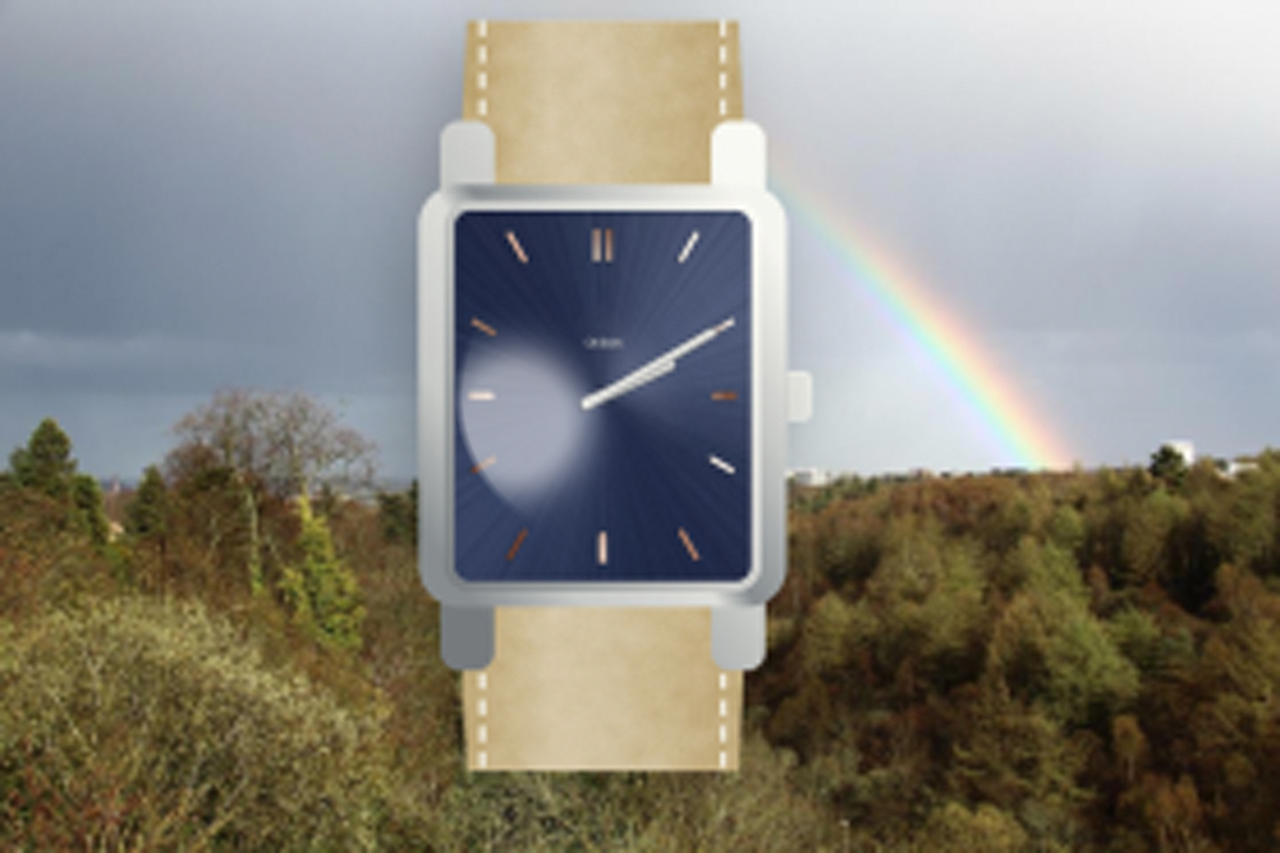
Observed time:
{"hour": 2, "minute": 10}
